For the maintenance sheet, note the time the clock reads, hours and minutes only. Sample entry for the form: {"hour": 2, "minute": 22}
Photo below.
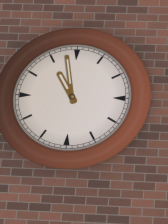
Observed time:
{"hour": 10, "minute": 58}
